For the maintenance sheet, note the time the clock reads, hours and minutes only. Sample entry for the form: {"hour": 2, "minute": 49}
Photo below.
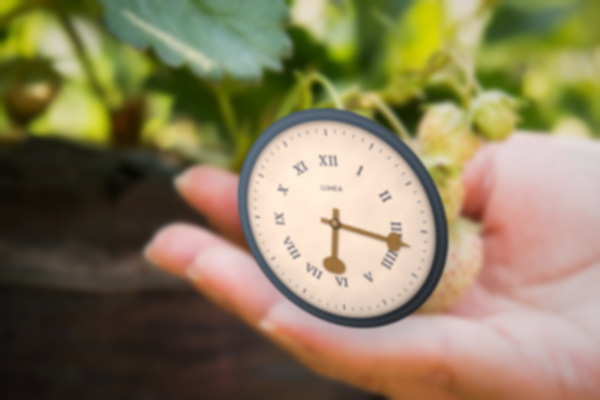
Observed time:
{"hour": 6, "minute": 17}
